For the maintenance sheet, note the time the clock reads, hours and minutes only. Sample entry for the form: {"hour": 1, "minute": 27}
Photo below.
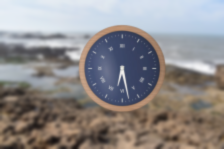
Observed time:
{"hour": 6, "minute": 28}
